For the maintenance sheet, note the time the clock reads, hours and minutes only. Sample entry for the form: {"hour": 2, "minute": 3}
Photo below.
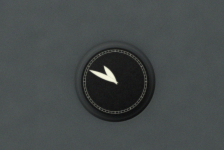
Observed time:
{"hour": 10, "minute": 49}
